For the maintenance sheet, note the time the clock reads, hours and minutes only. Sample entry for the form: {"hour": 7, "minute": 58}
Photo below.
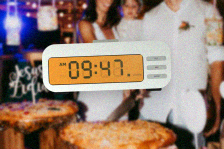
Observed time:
{"hour": 9, "minute": 47}
